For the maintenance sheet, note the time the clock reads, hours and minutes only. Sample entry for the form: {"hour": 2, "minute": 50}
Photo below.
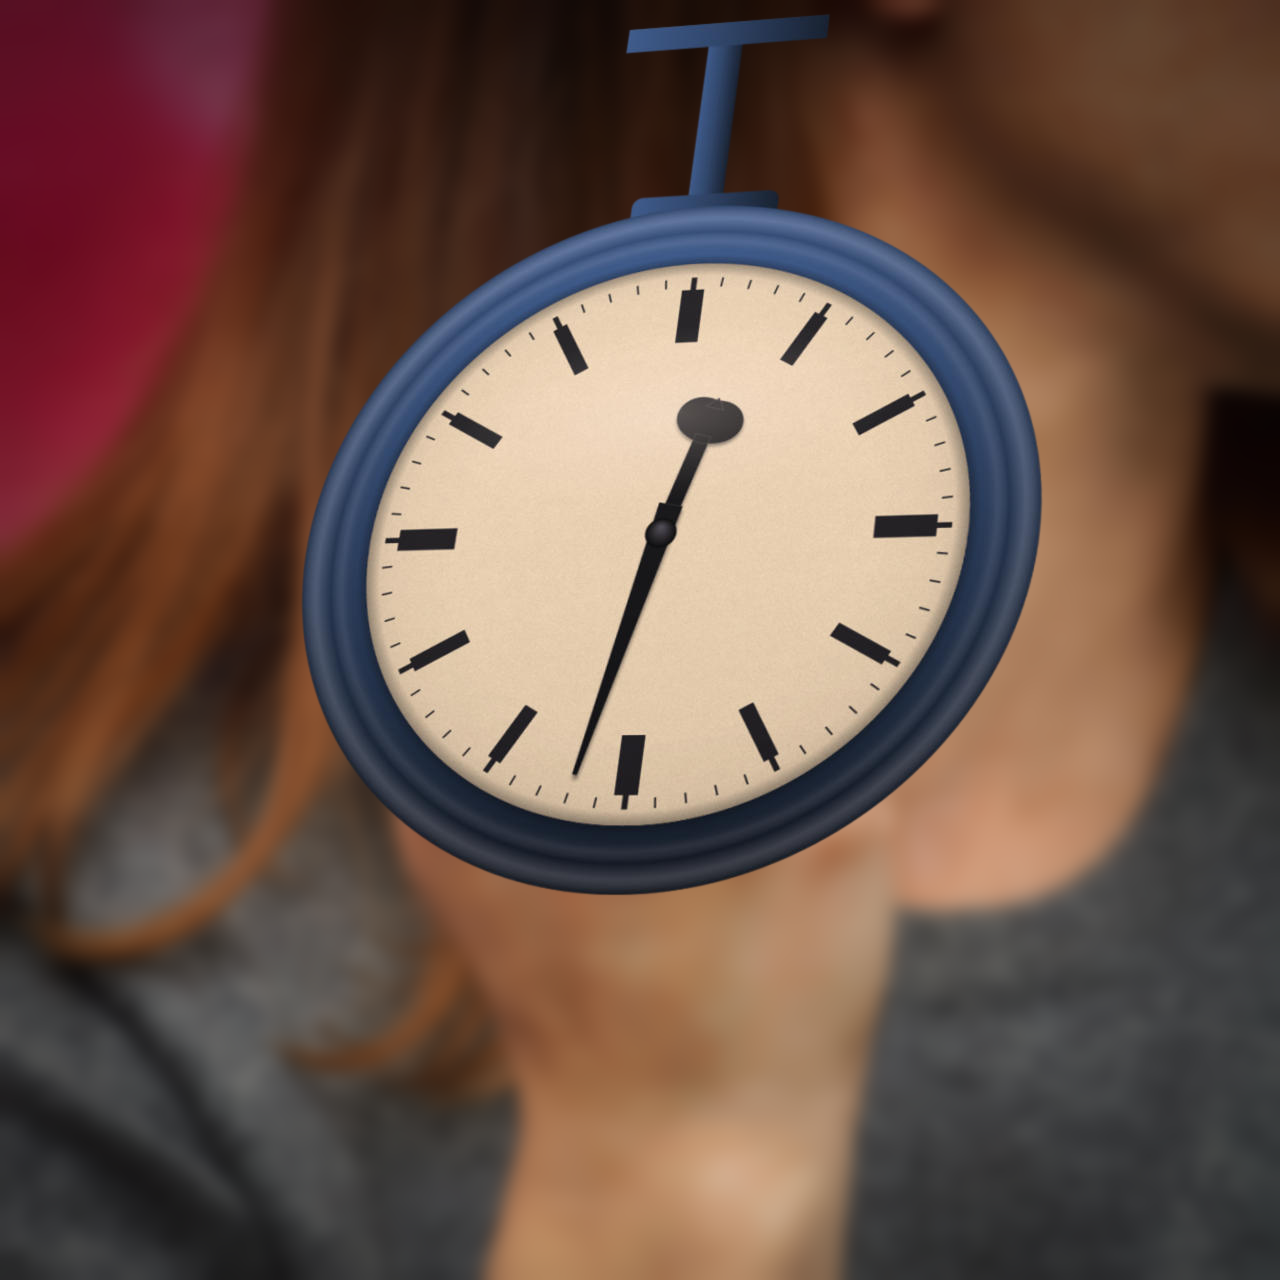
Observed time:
{"hour": 12, "minute": 32}
